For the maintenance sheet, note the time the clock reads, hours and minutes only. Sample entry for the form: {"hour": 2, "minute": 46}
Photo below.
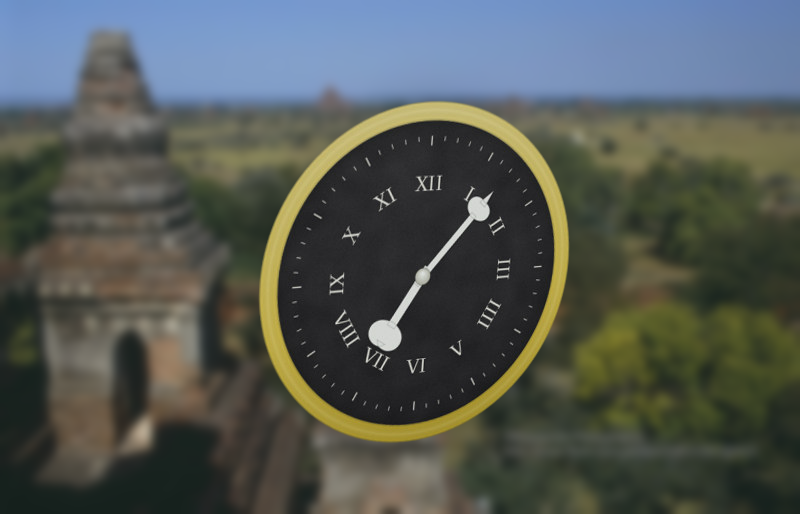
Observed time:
{"hour": 7, "minute": 7}
